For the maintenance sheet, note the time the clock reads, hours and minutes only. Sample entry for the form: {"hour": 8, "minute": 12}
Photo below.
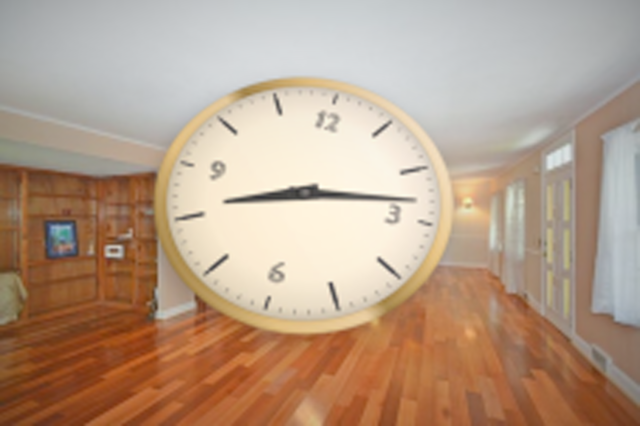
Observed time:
{"hour": 8, "minute": 13}
